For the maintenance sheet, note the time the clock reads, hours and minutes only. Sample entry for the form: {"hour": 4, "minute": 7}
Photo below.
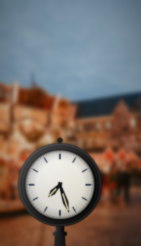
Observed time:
{"hour": 7, "minute": 27}
